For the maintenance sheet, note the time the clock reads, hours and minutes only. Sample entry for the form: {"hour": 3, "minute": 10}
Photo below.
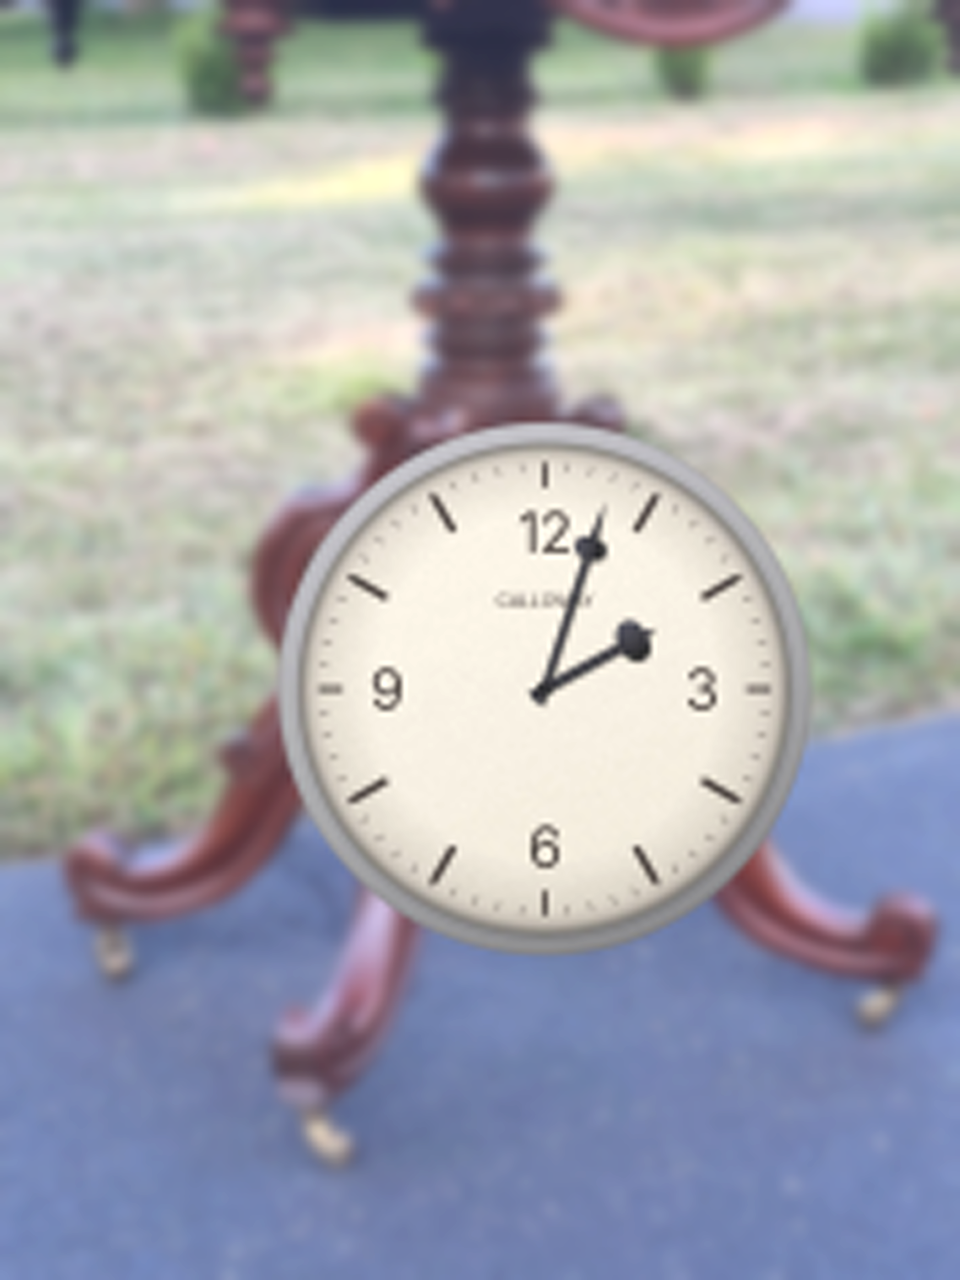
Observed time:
{"hour": 2, "minute": 3}
